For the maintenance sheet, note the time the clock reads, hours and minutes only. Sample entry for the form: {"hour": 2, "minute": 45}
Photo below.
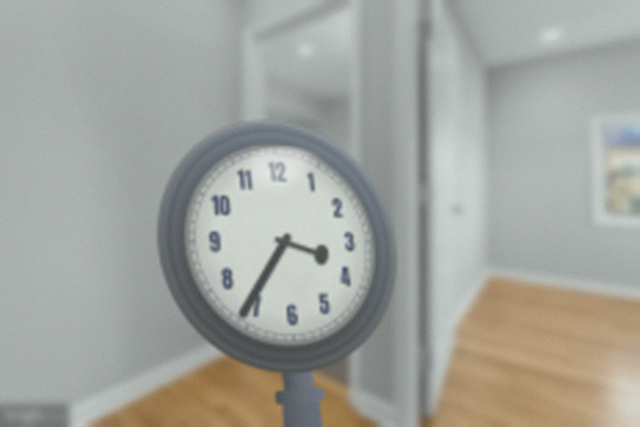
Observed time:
{"hour": 3, "minute": 36}
